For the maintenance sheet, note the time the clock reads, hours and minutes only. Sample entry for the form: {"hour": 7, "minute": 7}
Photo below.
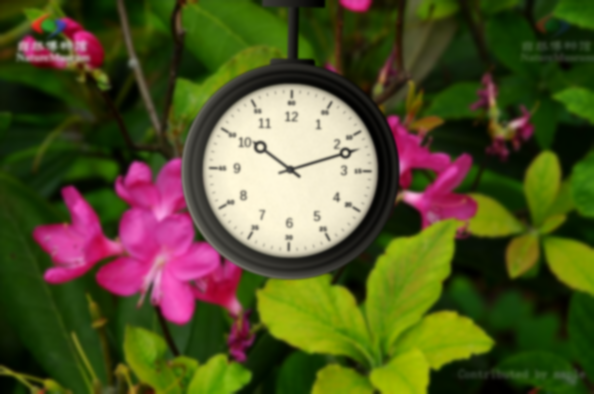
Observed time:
{"hour": 10, "minute": 12}
